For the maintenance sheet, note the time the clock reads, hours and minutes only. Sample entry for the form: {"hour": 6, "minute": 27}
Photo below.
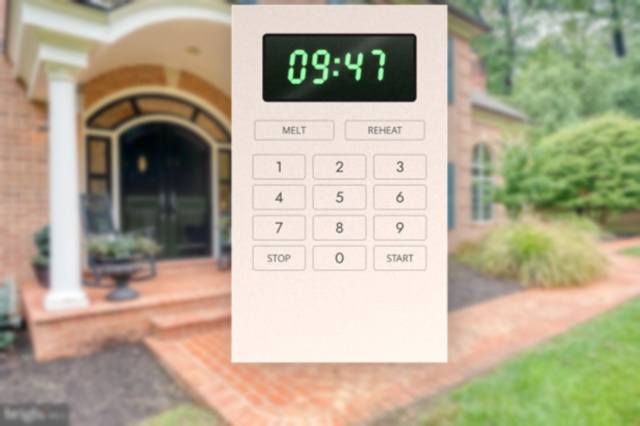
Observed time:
{"hour": 9, "minute": 47}
